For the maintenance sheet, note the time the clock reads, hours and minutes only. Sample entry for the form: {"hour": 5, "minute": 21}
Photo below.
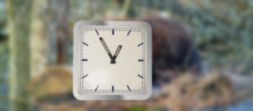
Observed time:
{"hour": 12, "minute": 55}
